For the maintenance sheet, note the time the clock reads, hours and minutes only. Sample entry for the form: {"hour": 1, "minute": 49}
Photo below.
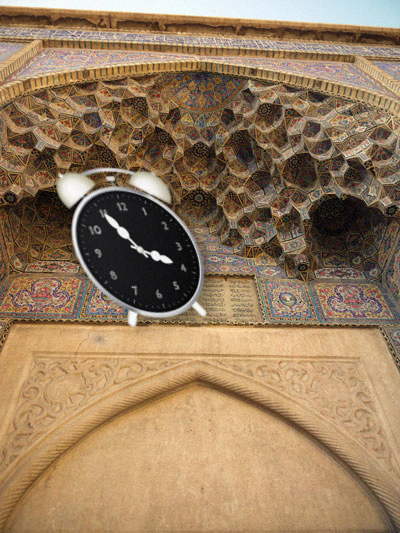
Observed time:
{"hour": 3, "minute": 55}
